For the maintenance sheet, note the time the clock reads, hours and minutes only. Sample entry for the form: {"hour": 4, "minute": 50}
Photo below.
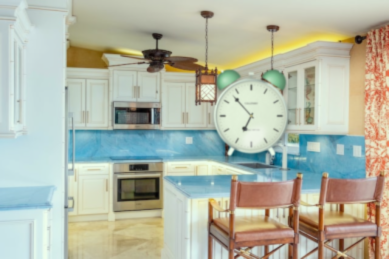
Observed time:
{"hour": 6, "minute": 53}
